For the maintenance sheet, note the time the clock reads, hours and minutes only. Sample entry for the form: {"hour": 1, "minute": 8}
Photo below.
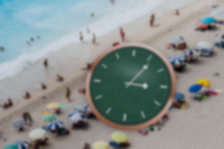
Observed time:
{"hour": 3, "minute": 6}
